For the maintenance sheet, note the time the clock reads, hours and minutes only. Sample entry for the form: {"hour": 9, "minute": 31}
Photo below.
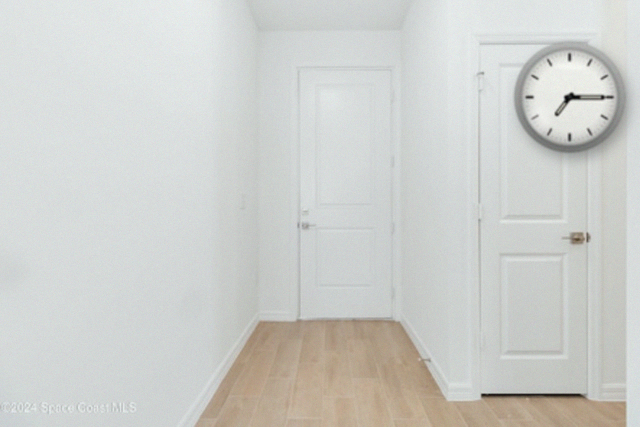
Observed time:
{"hour": 7, "minute": 15}
